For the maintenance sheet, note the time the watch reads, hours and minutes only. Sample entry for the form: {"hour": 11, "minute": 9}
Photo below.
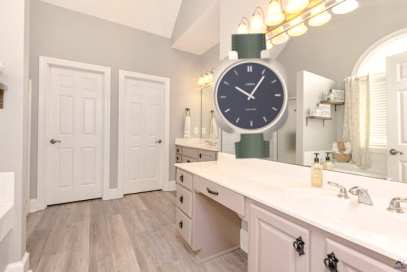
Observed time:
{"hour": 10, "minute": 6}
